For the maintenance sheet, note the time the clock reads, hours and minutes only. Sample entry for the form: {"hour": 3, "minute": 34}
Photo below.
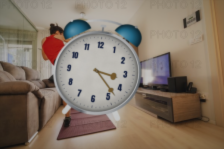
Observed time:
{"hour": 3, "minute": 23}
